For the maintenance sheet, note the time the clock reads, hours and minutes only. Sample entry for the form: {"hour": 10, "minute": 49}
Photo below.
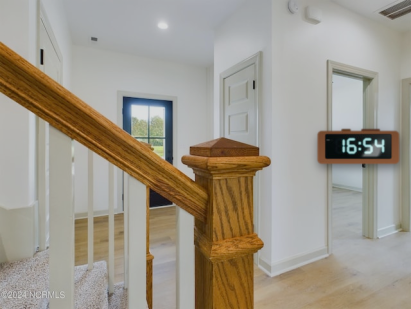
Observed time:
{"hour": 16, "minute": 54}
